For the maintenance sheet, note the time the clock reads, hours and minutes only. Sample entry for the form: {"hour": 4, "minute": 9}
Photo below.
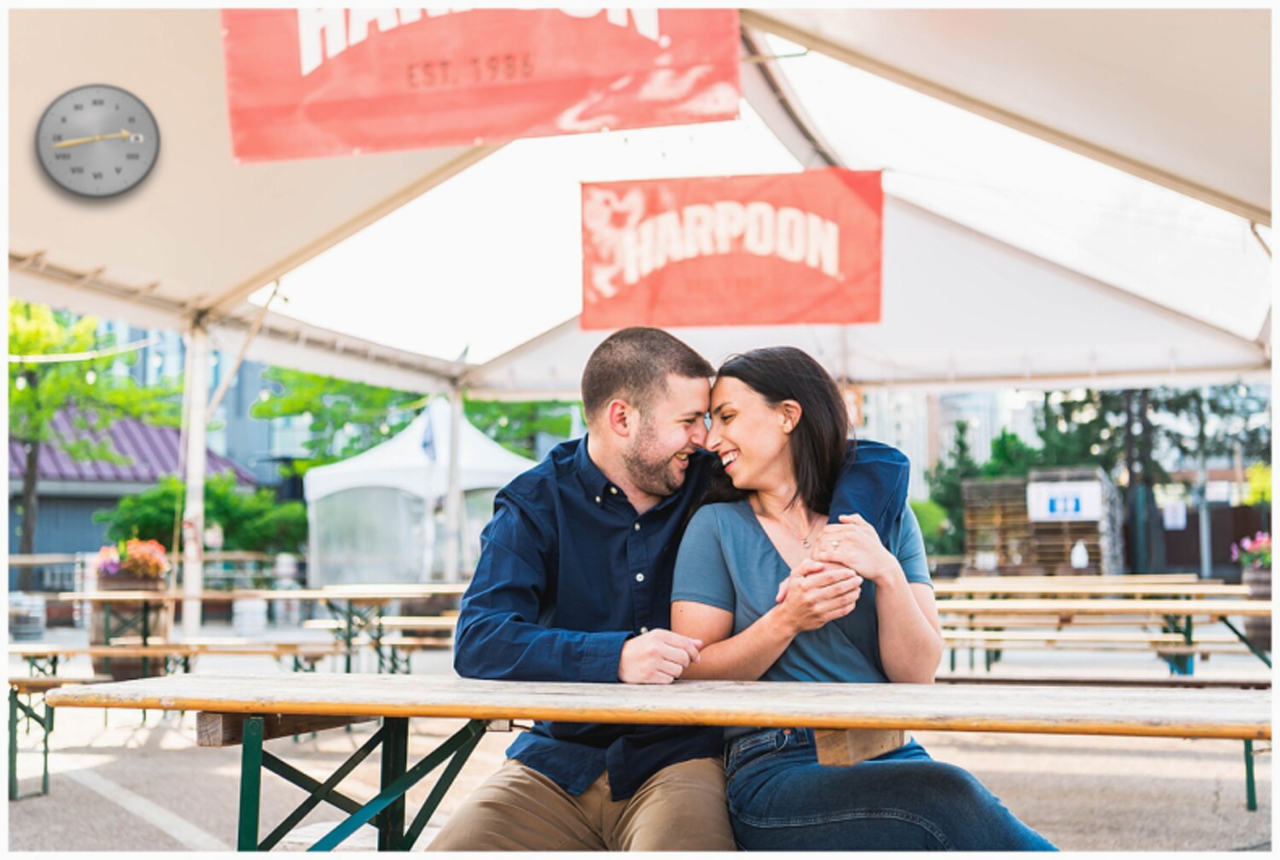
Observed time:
{"hour": 2, "minute": 43}
